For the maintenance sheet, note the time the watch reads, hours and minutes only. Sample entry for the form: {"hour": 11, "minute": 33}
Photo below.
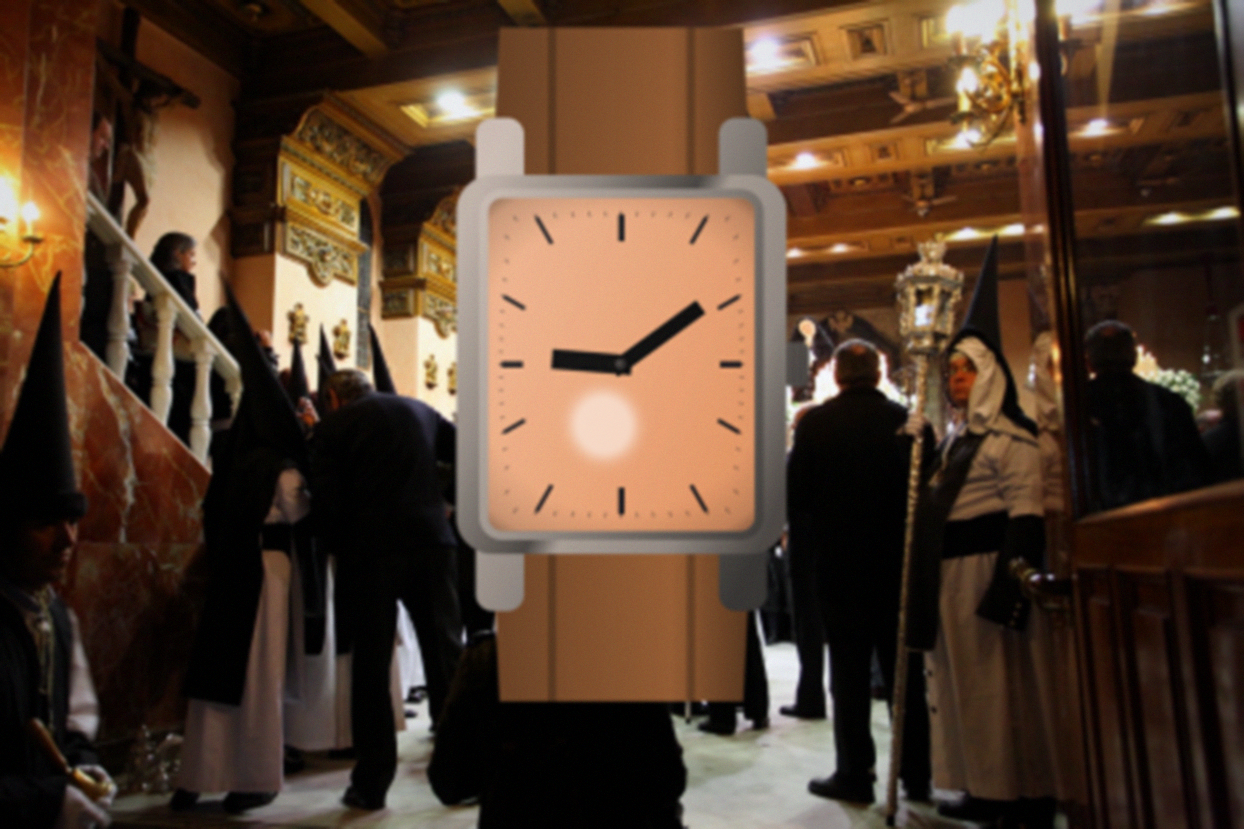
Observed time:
{"hour": 9, "minute": 9}
